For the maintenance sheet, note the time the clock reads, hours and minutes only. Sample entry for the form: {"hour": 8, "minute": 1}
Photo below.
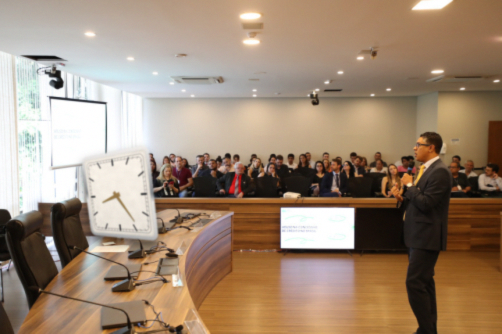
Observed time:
{"hour": 8, "minute": 24}
